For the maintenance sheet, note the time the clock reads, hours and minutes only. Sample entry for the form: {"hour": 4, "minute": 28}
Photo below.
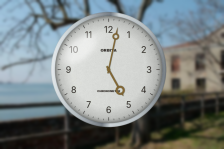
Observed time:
{"hour": 5, "minute": 2}
